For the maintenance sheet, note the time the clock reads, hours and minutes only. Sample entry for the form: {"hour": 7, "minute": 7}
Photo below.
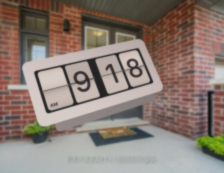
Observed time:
{"hour": 9, "minute": 18}
